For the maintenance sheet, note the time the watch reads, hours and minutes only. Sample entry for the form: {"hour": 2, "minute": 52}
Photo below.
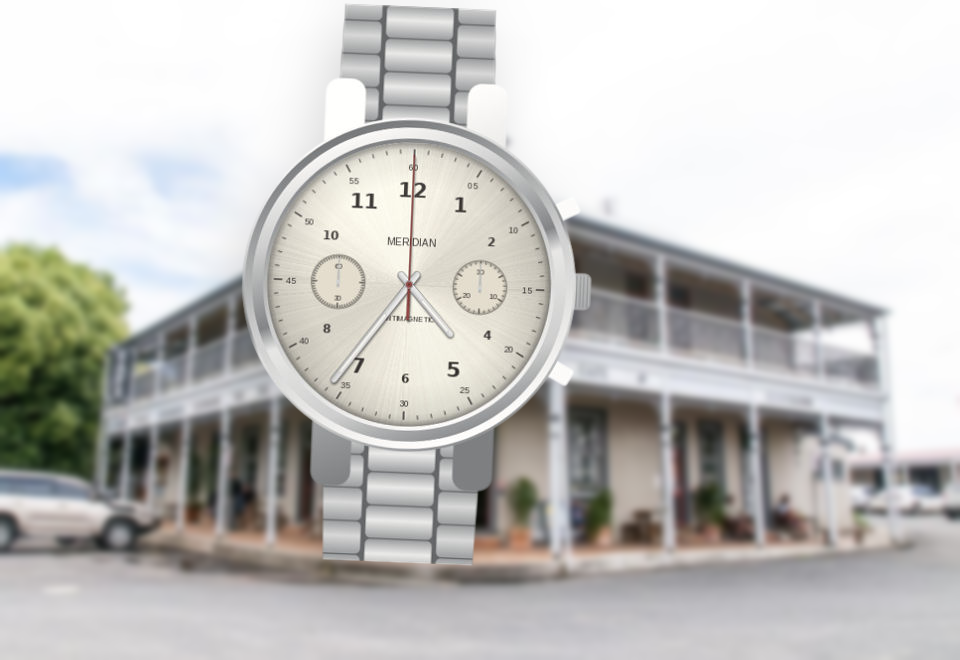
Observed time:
{"hour": 4, "minute": 36}
